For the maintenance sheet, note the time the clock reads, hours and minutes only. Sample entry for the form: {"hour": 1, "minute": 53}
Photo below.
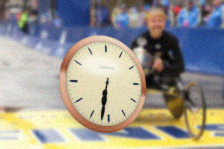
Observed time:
{"hour": 6, "minute": 32}
